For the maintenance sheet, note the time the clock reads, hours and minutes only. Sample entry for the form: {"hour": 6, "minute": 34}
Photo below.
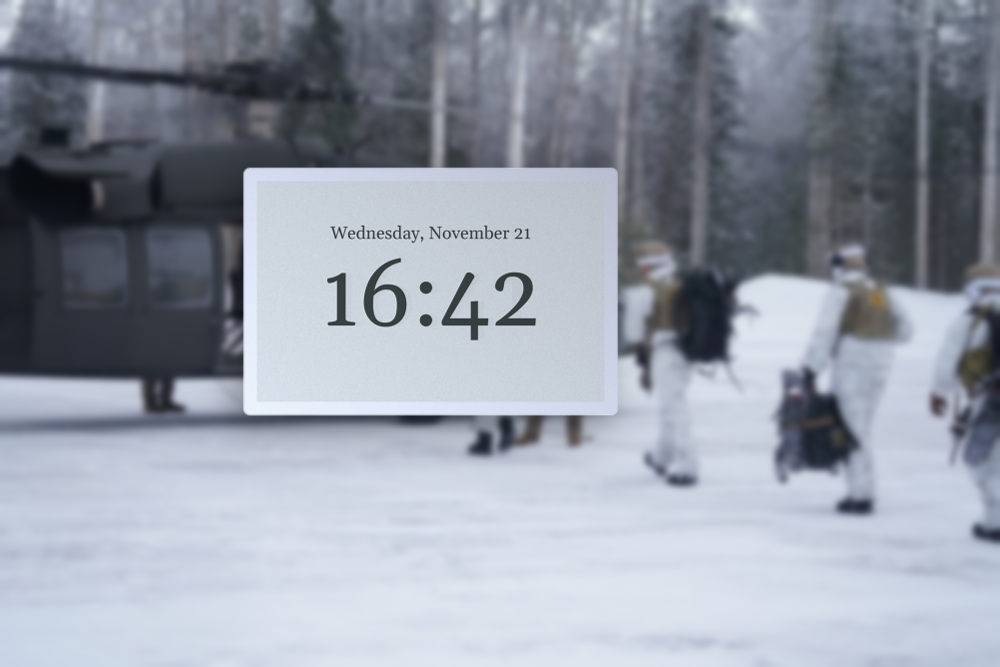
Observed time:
{"hour": 16, "minute": 42}
